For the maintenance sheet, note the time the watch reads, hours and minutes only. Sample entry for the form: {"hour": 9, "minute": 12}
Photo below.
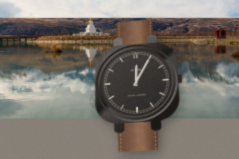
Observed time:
{"hour": 12, "minute": 5}
